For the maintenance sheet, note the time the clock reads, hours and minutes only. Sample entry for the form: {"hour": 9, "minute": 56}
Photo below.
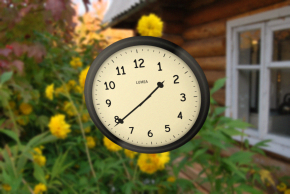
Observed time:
{"hour": 1, "minute": 39}
